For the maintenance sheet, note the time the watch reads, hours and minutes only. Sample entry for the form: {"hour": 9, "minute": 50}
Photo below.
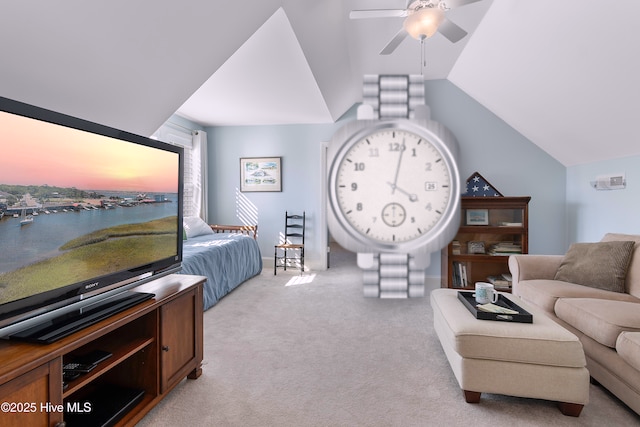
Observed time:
{"hour": 4, "minute": 2}
